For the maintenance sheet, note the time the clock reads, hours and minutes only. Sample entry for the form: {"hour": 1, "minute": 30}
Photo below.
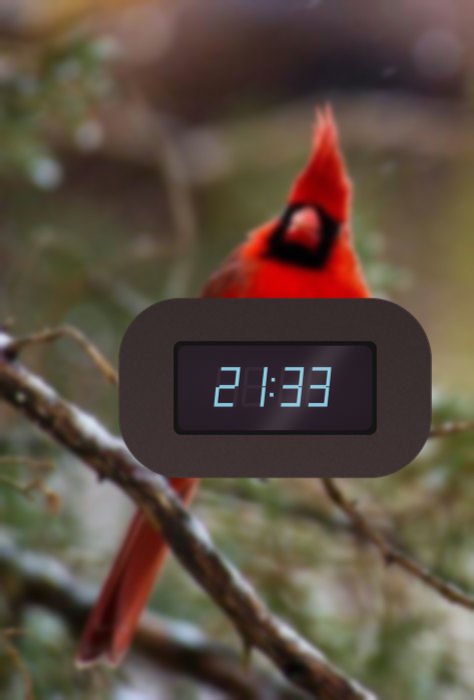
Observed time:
{"hour": 21, "minute": 33}
